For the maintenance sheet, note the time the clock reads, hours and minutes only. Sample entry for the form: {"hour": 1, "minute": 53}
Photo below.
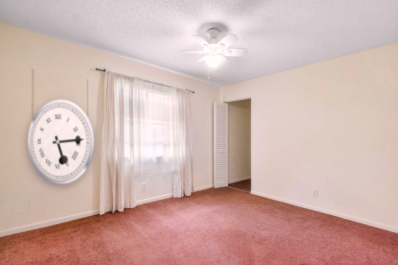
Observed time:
{"hour": 5, "minute": 14}
